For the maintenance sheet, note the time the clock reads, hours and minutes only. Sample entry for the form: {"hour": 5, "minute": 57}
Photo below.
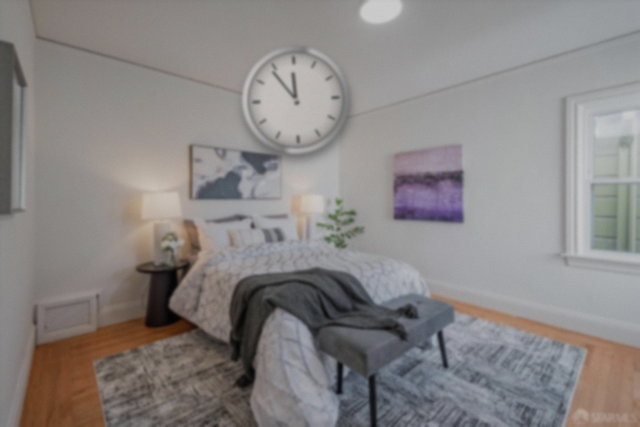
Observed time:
{"hour": 11, "minute": 54}
